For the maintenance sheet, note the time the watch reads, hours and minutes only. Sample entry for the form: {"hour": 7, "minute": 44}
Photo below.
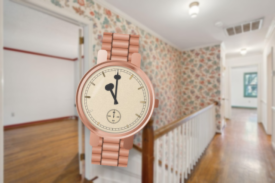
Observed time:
{"hour": 11, "minute": 0}
